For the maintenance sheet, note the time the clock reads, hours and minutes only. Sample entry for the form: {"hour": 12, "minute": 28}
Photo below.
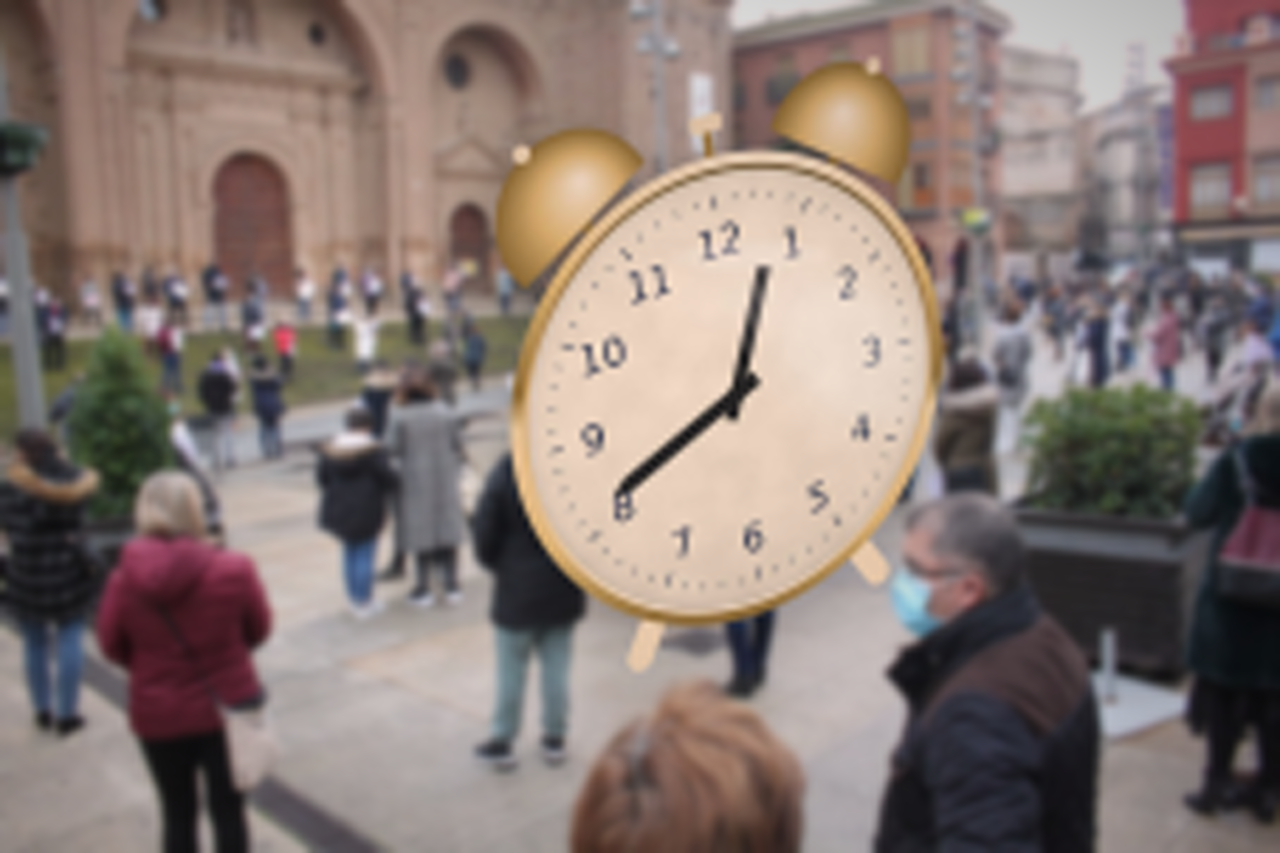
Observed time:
{"hour": 12, "minute": 41}
